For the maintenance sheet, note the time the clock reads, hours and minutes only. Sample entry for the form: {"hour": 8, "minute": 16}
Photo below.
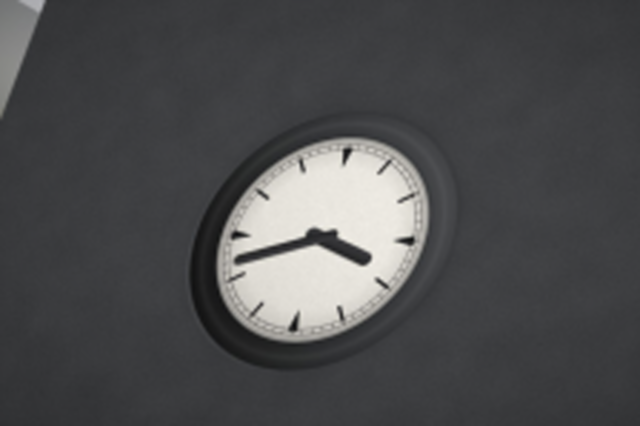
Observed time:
{"hour": 3, "minute": 42}
